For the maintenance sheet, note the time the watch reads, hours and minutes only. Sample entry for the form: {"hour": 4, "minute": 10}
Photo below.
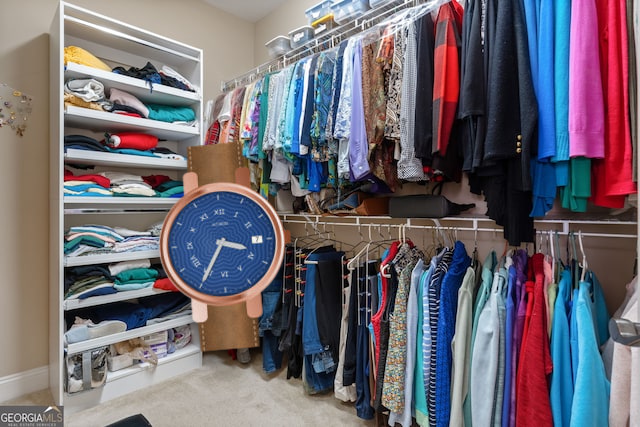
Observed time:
{"hour": 3, "minute": 35}
